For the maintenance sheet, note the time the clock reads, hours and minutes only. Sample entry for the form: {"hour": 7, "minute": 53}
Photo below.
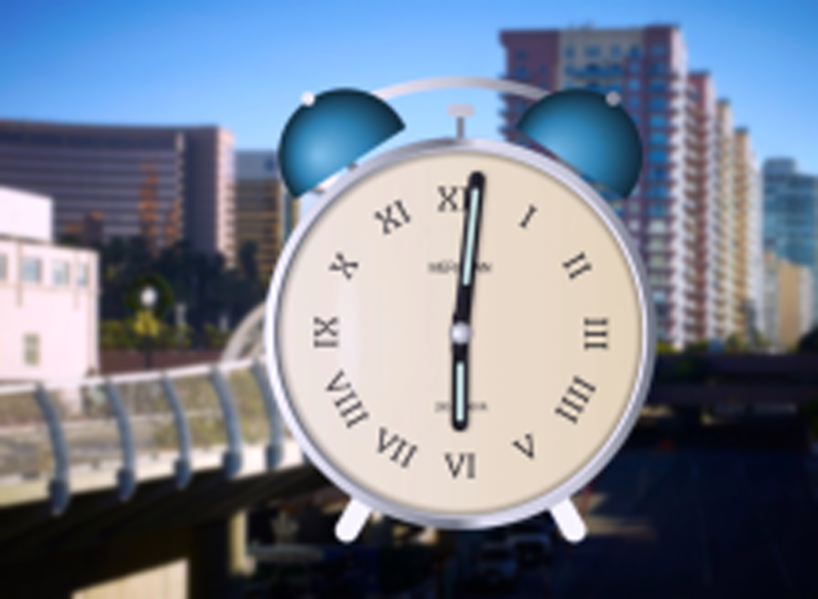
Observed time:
{"hour": 6, "minute": 1}
